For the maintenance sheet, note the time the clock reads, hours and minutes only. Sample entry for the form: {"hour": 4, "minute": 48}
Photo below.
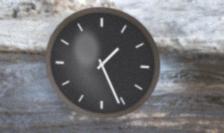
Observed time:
{"hour": 1, "minute": 26}
